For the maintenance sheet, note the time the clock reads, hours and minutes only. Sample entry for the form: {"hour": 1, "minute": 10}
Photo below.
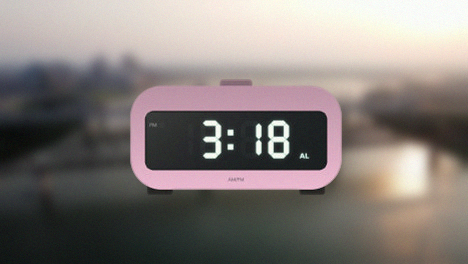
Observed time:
{"hour": 3, "minute": 18}
